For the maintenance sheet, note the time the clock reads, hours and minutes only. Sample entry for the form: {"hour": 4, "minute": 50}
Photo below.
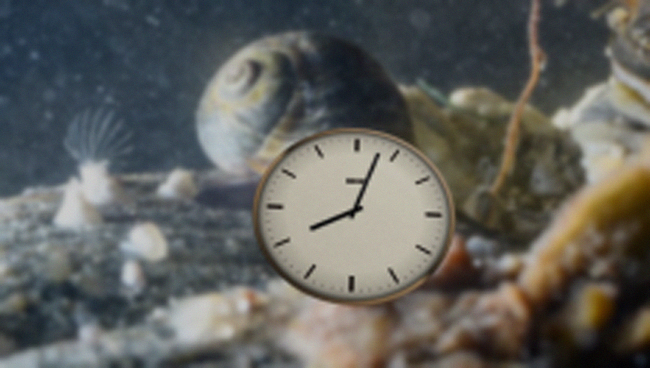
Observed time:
{"hour": 8, "minute": 3}
